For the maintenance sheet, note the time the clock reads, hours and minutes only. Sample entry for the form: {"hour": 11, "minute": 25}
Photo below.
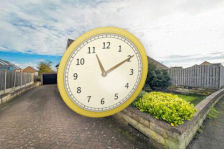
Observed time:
{"hour": 11, "minute": 10}
